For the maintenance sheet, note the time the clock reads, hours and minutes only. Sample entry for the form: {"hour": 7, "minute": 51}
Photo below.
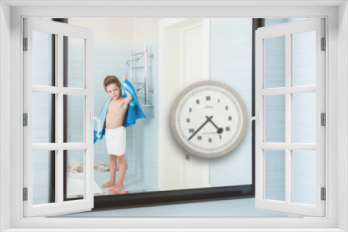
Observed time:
{"hour": 4, "minute": 38}
